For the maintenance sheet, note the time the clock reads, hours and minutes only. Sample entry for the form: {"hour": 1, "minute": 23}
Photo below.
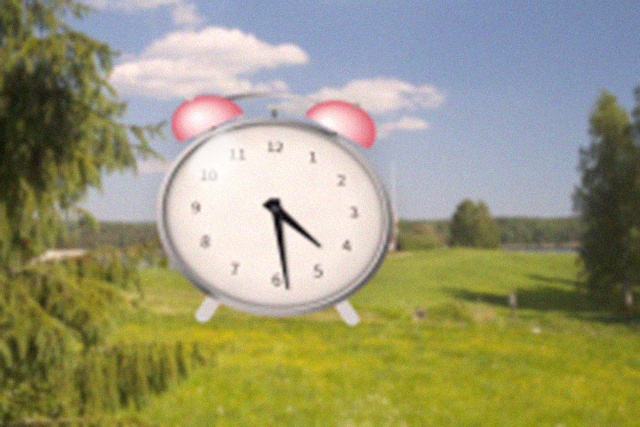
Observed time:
{"hour": 4, "minute": 29}
